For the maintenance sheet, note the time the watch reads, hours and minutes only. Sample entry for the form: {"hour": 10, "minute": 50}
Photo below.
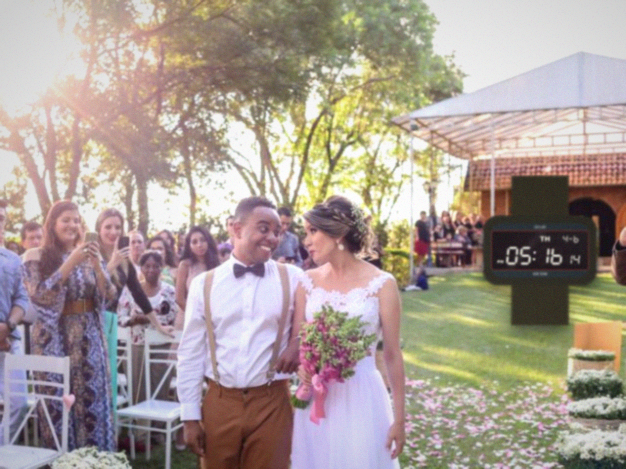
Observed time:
{"hour": 5, "minute": 16}
